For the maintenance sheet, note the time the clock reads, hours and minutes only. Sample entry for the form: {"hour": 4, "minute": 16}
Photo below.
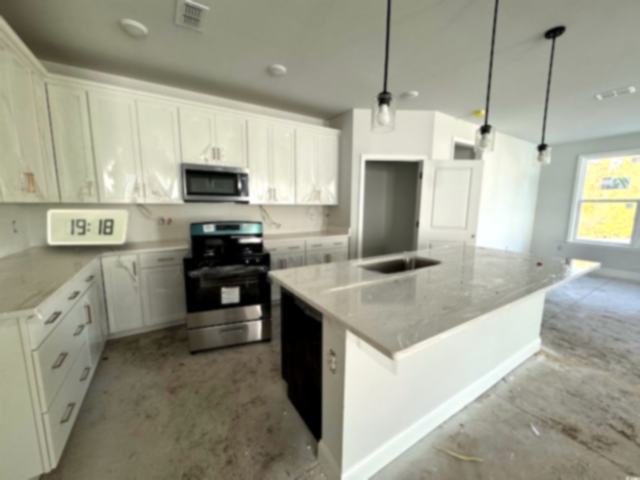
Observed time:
{"hour": 19, "minute": 18}
